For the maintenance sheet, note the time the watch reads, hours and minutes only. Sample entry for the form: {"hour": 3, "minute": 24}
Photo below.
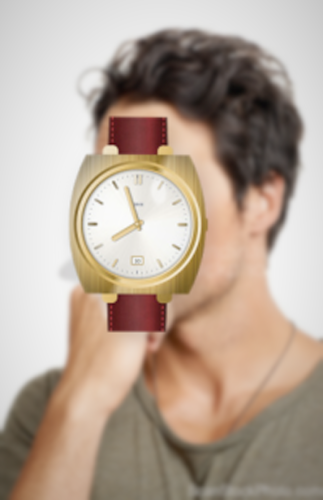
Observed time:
{"hour": 7, "minute": 57}
